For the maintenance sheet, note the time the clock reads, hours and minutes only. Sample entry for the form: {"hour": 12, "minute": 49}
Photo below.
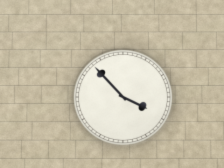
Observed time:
{"hour": 3, "minute": 53}
